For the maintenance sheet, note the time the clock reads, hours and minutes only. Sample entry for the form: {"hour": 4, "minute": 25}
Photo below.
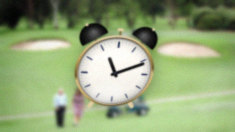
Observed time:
{"hour": 11, "minute": 11}
